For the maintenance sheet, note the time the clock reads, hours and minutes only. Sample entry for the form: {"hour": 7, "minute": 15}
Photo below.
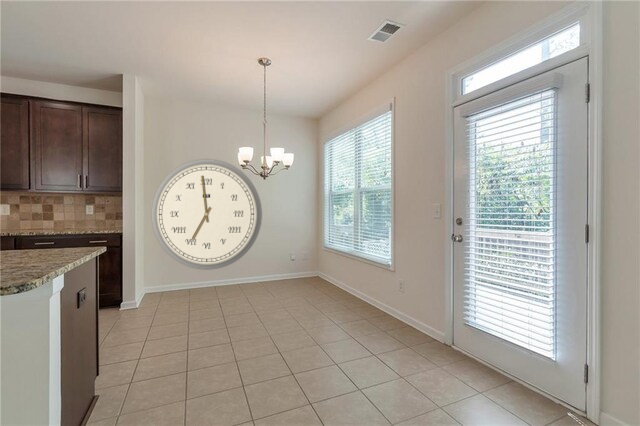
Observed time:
{"hour": 6, "minute": 59}
